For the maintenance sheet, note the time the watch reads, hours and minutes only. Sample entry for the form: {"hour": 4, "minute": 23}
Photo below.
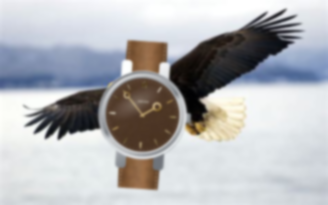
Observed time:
{"hour": 1, "minute": 53}
